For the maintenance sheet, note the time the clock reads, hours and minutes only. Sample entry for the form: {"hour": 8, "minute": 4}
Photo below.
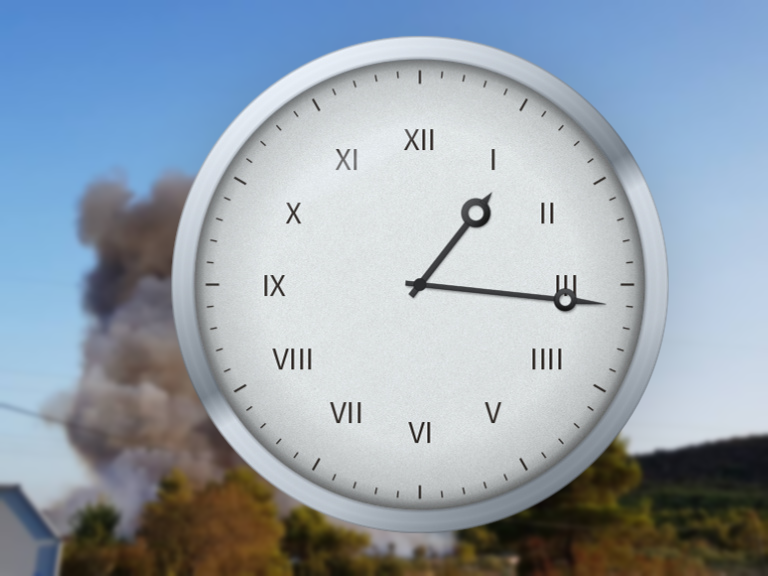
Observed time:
{"hour": 1, "minute": 16}
